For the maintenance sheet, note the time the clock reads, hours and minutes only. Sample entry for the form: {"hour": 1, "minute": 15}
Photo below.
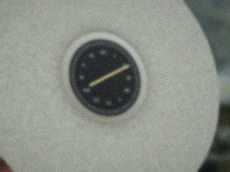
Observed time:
{"hour": 8, "minute": 11}
